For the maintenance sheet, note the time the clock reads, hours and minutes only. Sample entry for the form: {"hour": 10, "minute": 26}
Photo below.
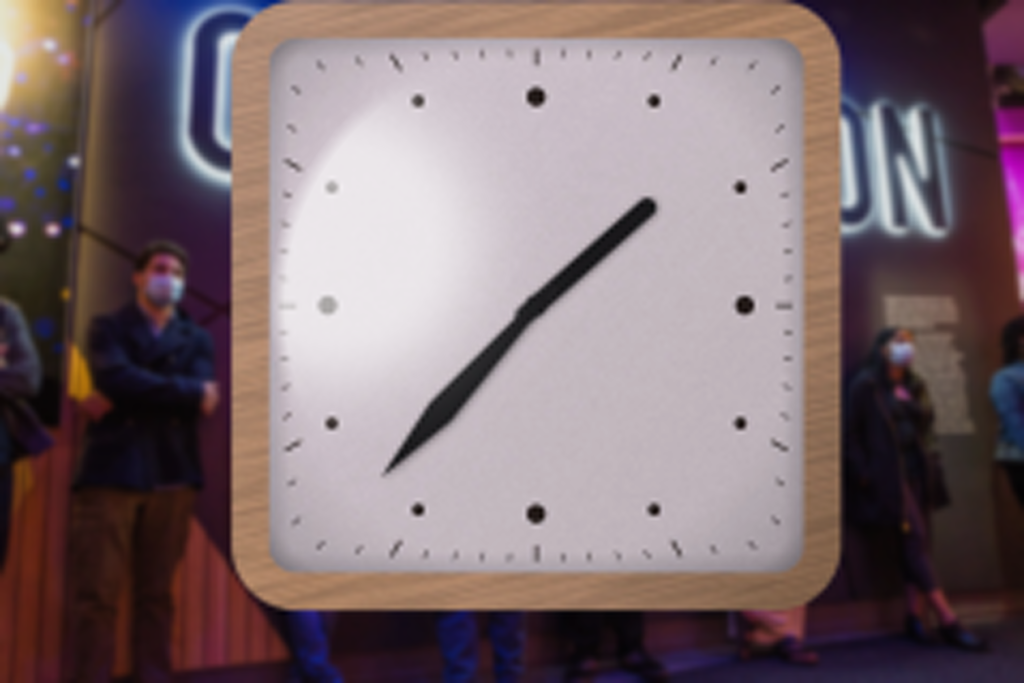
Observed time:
{"hour": 1, "minute": 37}
